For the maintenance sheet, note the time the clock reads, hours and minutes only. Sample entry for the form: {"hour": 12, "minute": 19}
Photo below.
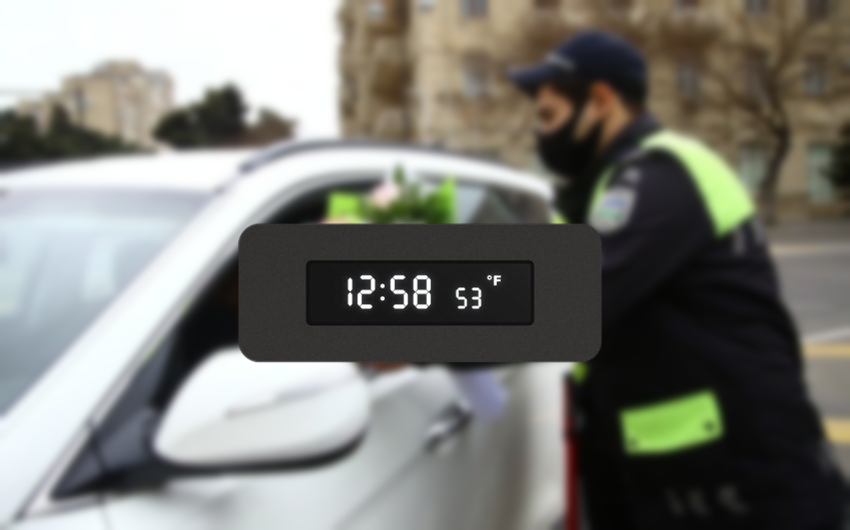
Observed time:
{"hour": 12, "minute": 58}
